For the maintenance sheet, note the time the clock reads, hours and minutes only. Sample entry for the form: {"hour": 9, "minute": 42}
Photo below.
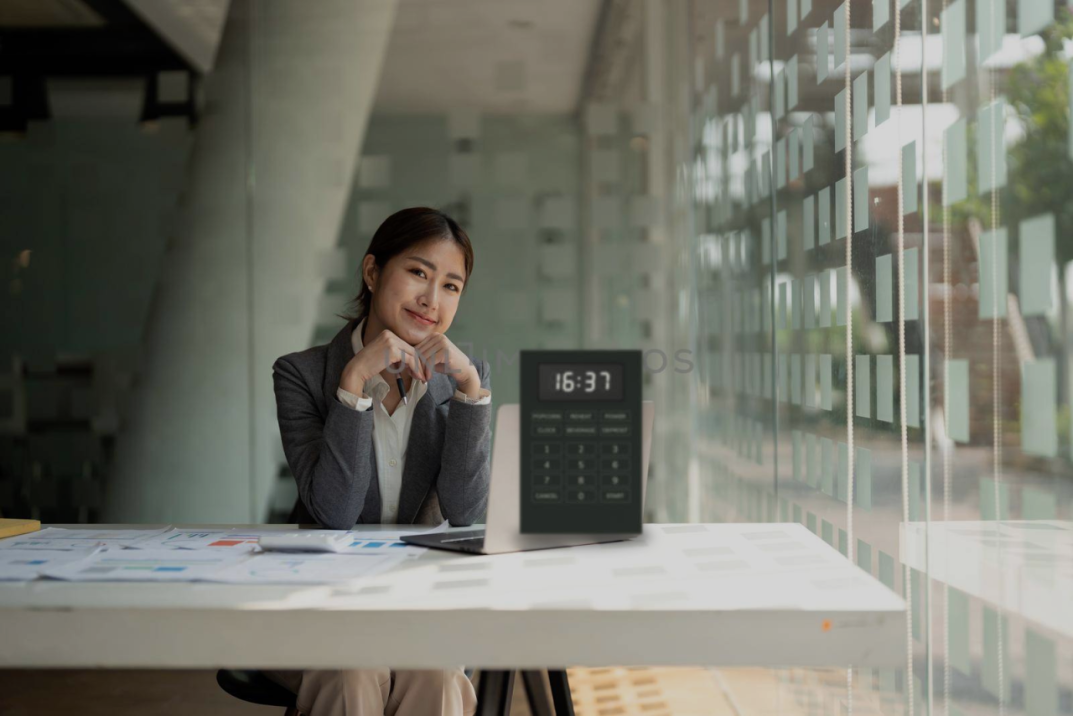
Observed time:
{"hour": 16, "minute": 37}
